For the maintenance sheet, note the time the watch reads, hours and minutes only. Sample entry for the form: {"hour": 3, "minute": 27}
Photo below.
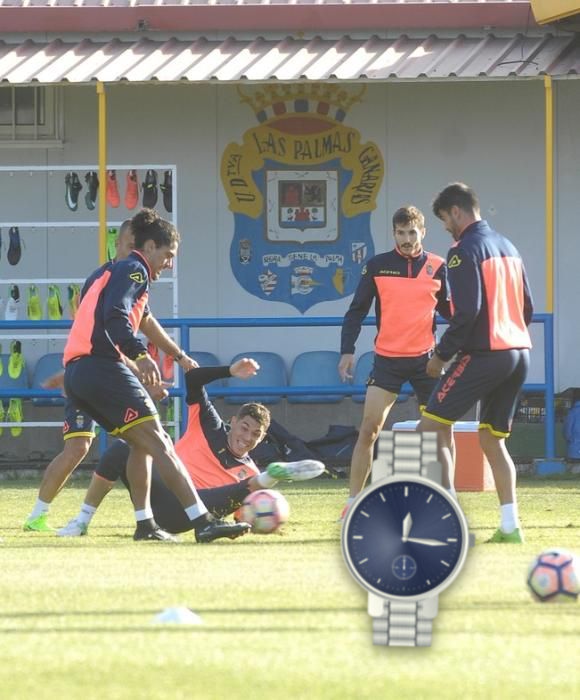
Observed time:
{"hour": 12, "minute": 16}
